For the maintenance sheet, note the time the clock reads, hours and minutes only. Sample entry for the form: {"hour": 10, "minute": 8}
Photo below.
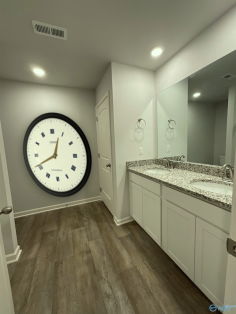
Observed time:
{"hour": 12, "minute": 41}
